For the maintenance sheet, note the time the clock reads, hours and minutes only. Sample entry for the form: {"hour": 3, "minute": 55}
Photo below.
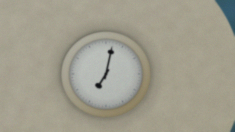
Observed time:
{"hour": 7, "minute": 2}
